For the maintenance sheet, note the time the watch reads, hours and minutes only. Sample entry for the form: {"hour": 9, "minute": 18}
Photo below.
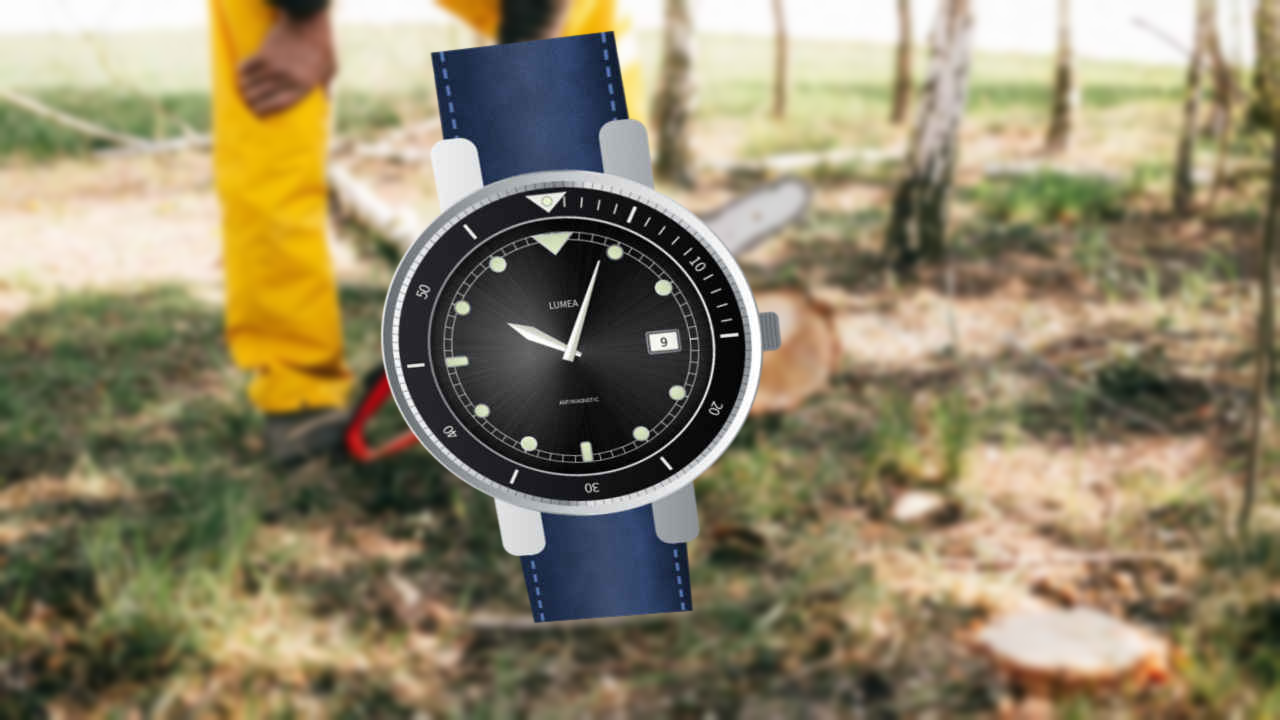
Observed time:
{"hour": 10, "minute": 4}
